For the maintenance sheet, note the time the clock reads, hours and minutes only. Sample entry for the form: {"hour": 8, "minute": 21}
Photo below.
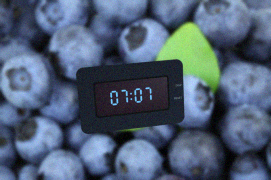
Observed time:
{"hour": 7, "minute": 7}
